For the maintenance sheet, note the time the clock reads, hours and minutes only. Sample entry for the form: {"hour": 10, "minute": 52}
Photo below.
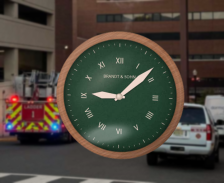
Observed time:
{"hour": 9, "minute": 8}
